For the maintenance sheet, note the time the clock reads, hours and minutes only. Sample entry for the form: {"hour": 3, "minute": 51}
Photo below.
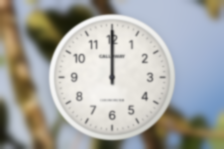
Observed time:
{"hour": 12, "minute": 0}
